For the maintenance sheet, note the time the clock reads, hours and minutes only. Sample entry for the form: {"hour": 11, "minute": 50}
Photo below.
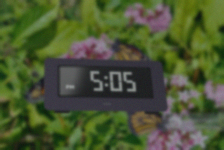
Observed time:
{"hour": 5, "minute": 5}
